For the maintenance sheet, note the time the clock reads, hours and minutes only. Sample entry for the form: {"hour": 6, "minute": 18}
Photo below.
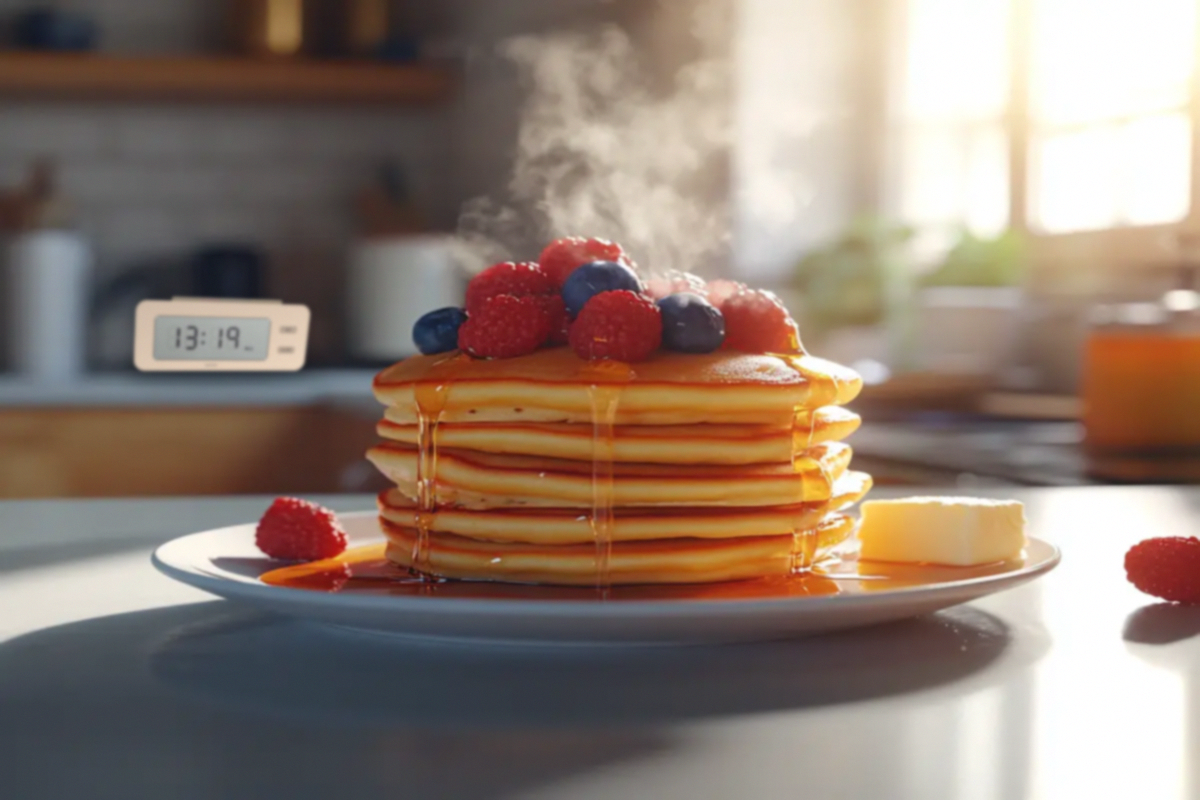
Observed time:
{"hour": 13, "minute": 19}
